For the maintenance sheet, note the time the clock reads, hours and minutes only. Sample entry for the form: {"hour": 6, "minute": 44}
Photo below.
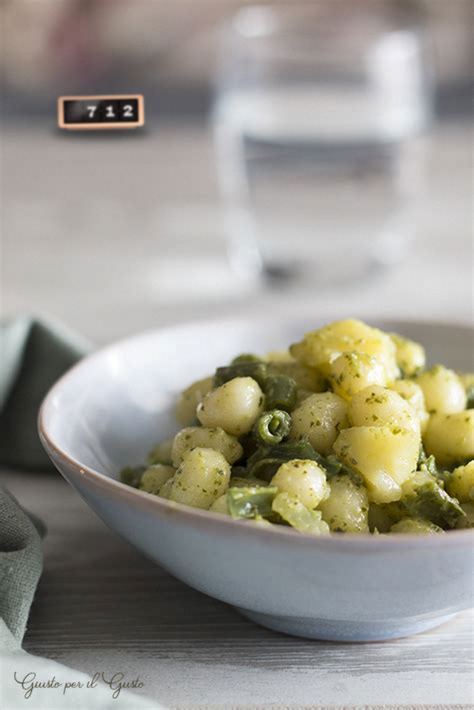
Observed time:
{"hour": 7, "minute": 12}
